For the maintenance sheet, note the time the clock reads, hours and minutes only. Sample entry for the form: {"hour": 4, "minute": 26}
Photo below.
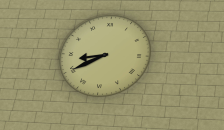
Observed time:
{"hour": 8, "minute": 40}
